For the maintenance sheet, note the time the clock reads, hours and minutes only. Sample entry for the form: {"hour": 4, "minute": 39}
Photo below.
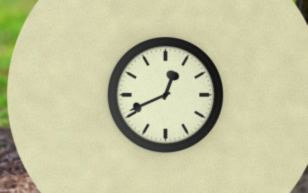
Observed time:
{"hour": 12, "minute": 41}
